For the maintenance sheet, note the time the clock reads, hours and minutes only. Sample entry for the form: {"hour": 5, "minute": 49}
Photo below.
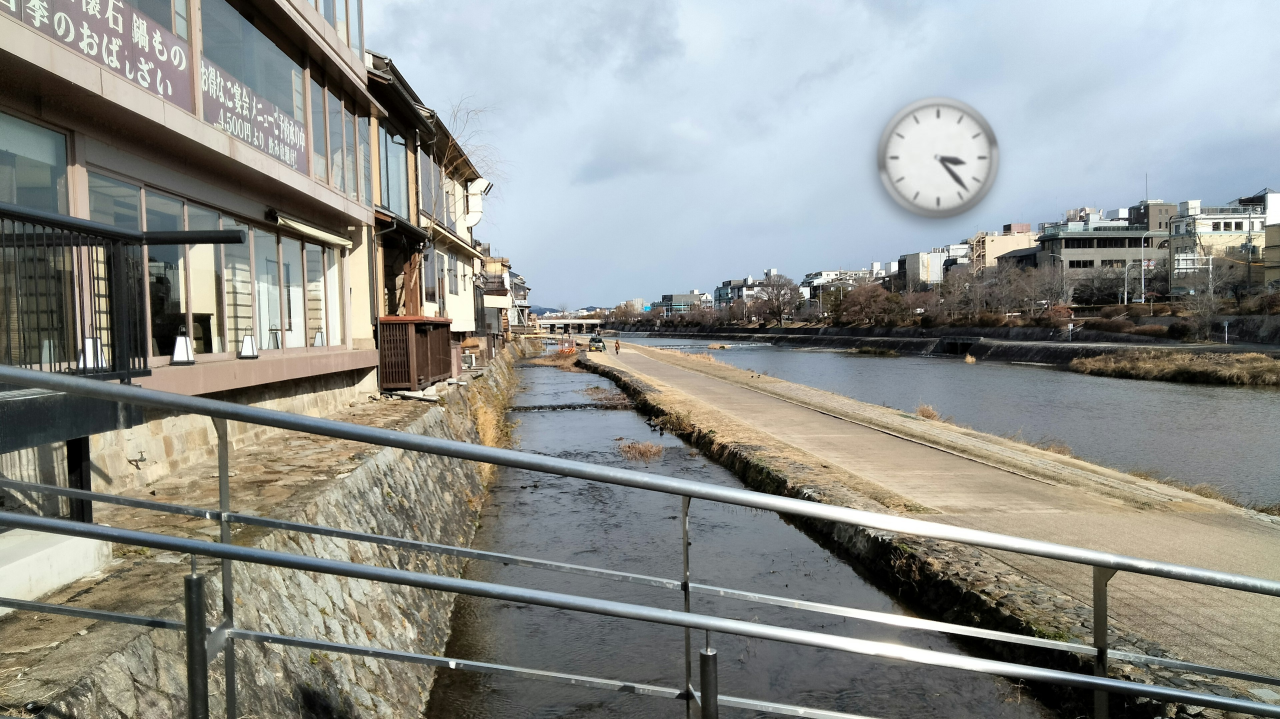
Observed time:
{"hour": 3, "minute": 23}
